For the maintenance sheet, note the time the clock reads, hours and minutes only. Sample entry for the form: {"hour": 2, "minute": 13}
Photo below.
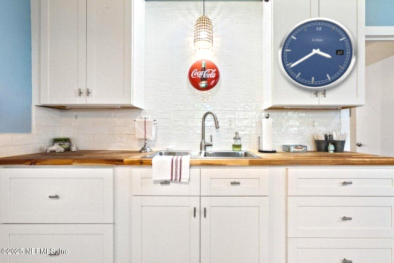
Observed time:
{"hour": 3, "minute": 39}
